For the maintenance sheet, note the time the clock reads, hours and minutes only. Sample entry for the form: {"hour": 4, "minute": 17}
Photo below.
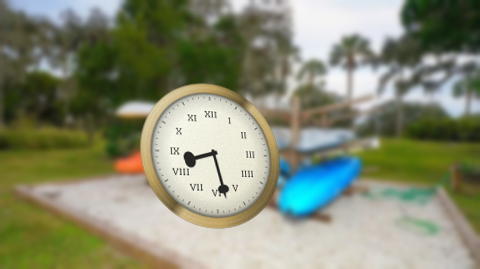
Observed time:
{"hour": 8, "minute": 28}
